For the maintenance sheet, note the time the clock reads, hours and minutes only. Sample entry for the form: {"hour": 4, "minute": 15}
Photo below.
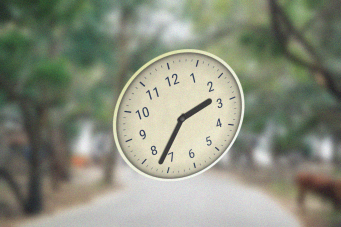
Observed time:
{"hour": 2, "minute": 37}
